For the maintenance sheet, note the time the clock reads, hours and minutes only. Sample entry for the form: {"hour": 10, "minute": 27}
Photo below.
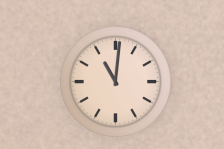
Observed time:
{"hour": 11, "minute": 1}
